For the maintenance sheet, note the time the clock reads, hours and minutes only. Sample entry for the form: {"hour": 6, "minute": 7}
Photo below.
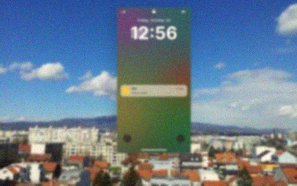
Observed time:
{"hour": 12, "minute": 56}
